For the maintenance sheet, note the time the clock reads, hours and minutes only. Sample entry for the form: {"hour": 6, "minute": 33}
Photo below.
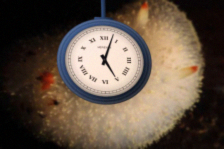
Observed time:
{"hour": 5, "minute": 3}
